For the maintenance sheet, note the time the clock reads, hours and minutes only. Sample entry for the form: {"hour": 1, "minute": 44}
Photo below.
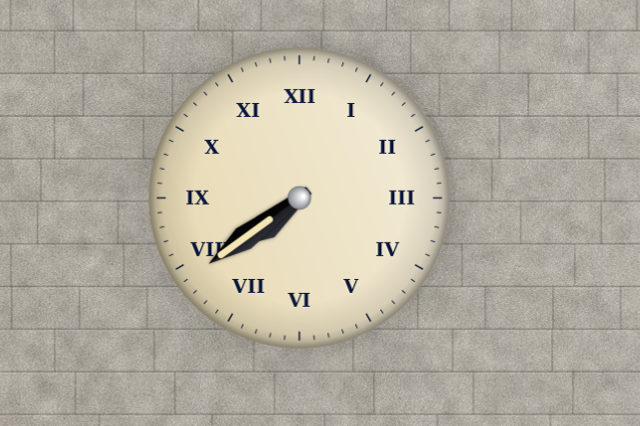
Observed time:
{"hour": 7, "minute": 39}
